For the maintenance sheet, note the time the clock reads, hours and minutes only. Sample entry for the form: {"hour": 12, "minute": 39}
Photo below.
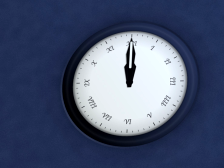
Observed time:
{"hour": 12, "minute": 0}
